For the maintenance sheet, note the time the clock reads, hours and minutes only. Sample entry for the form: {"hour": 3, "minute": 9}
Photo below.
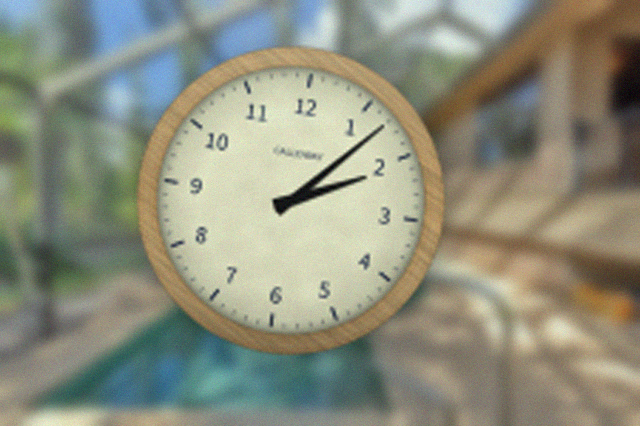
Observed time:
{"hour": 2, "minute": 7}
